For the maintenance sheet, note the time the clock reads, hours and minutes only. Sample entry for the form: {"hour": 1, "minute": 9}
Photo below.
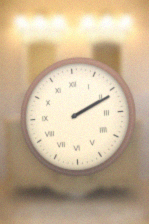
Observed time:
{"hour": 2, "minute": 11}
